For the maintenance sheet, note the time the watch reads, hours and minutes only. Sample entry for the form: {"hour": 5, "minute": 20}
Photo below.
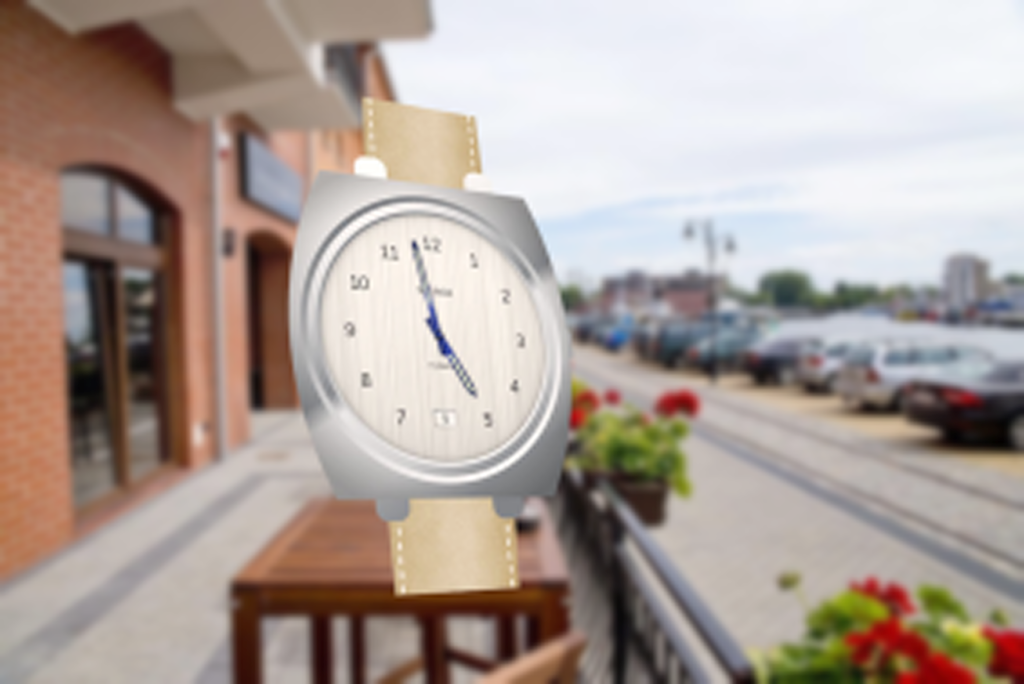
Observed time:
{"hour": 4, "minute": 58}
